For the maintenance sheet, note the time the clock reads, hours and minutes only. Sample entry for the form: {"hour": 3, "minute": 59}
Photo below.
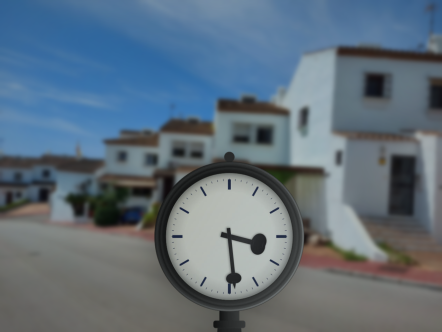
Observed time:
{"hour": 3, "minute": 29}
